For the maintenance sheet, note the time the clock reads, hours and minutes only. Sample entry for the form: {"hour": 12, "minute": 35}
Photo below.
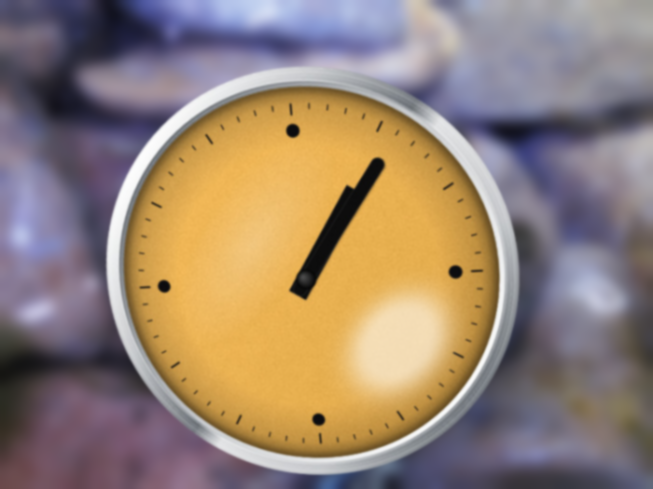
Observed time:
{"hour": 1, "minute": 6}
